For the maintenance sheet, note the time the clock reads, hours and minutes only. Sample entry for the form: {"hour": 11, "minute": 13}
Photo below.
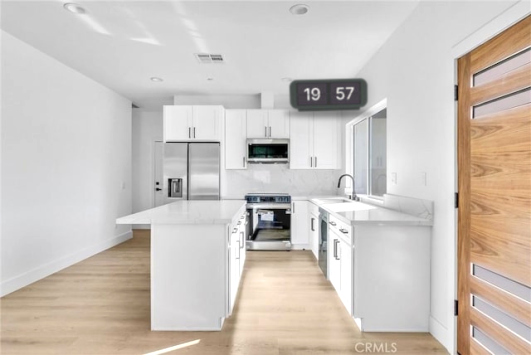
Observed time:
{"hour": 19, "minute": 57}
